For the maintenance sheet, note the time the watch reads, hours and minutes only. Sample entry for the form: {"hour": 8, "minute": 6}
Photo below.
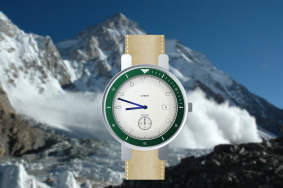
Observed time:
{"hour": 8, "minute": 48}
